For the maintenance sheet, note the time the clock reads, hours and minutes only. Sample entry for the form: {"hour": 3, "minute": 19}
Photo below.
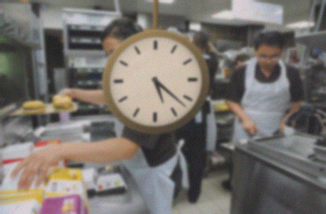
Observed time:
{"hour": 5, "minute": 22}
